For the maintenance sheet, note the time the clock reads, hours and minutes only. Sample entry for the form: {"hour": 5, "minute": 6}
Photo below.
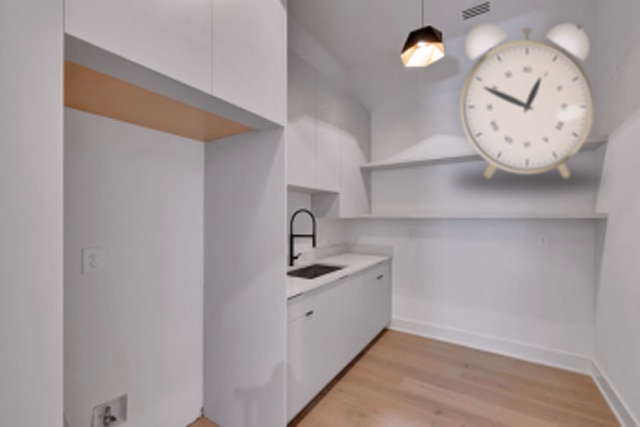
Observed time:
{"hour": 12, "minute": 49}
